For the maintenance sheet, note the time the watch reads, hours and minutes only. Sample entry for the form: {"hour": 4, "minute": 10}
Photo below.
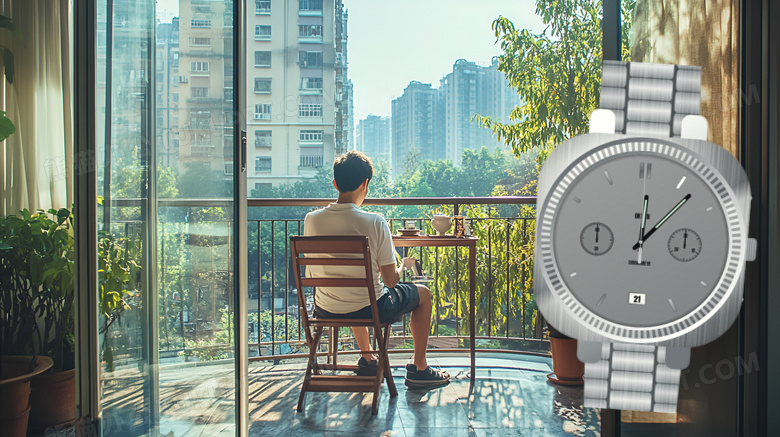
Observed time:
{"hour": 12, "minute": 7}
